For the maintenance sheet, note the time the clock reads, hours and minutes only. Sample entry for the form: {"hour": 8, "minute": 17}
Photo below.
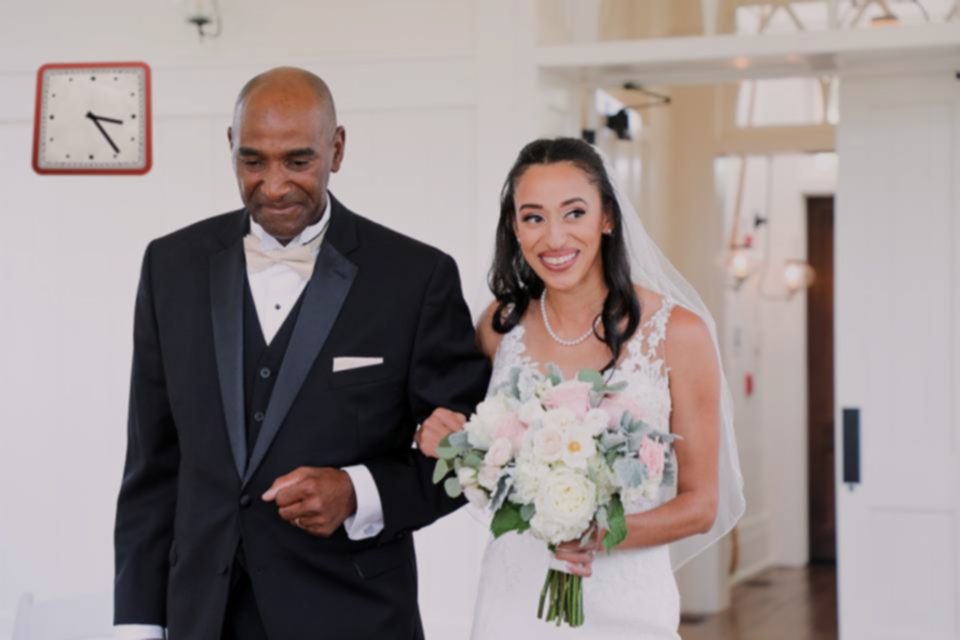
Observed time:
{"hour": 3, "minute": 24}
